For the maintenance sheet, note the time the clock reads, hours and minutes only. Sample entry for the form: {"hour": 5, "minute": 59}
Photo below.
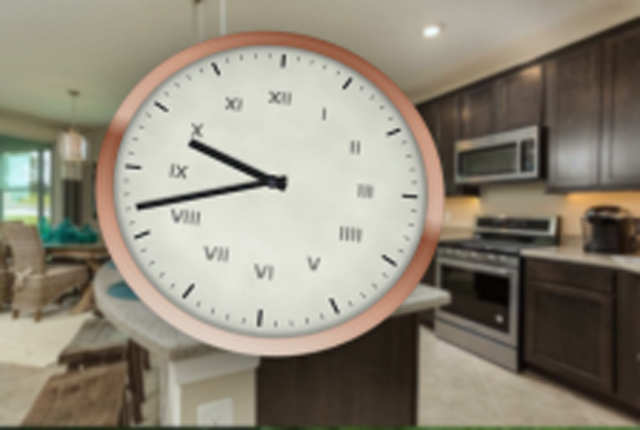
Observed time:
{"hour": 9, "minute": 42}
